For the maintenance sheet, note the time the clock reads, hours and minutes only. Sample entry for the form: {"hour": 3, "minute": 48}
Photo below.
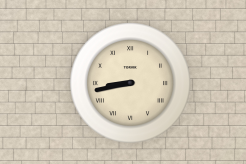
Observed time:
{"hour": 8, "minute": 43}
